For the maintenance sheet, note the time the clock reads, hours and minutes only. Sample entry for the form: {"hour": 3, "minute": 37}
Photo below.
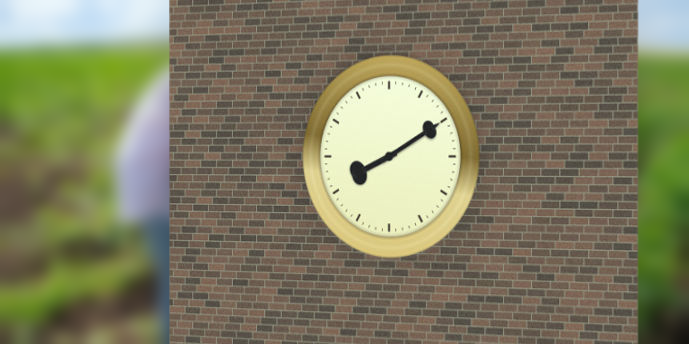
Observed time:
{"hour": 8, "minute": 10}
